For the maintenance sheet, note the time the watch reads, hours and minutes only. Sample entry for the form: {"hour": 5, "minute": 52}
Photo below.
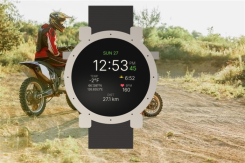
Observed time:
{"hour": 12, "minute": 53}
